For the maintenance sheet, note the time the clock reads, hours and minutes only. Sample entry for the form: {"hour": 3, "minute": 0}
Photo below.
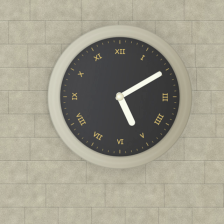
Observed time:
{"hour": 5, "minute": 10}
